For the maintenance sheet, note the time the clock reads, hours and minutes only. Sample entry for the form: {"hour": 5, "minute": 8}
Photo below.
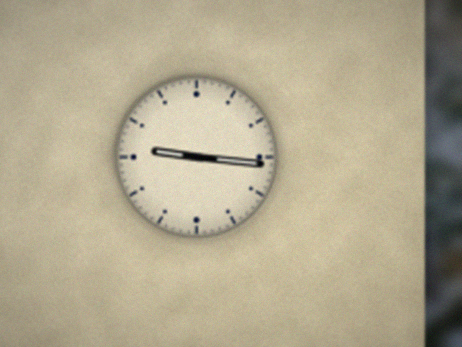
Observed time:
{"hour": 9, "minute": 16}
